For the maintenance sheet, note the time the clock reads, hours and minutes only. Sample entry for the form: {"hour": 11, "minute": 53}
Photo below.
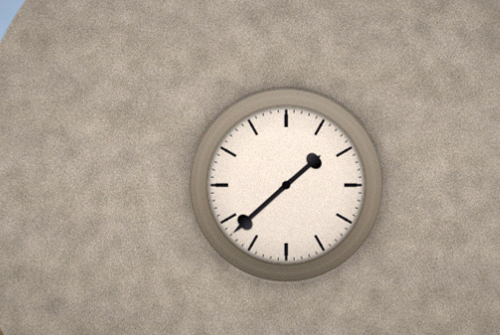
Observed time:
{"hour": 1, "minute": 38}
